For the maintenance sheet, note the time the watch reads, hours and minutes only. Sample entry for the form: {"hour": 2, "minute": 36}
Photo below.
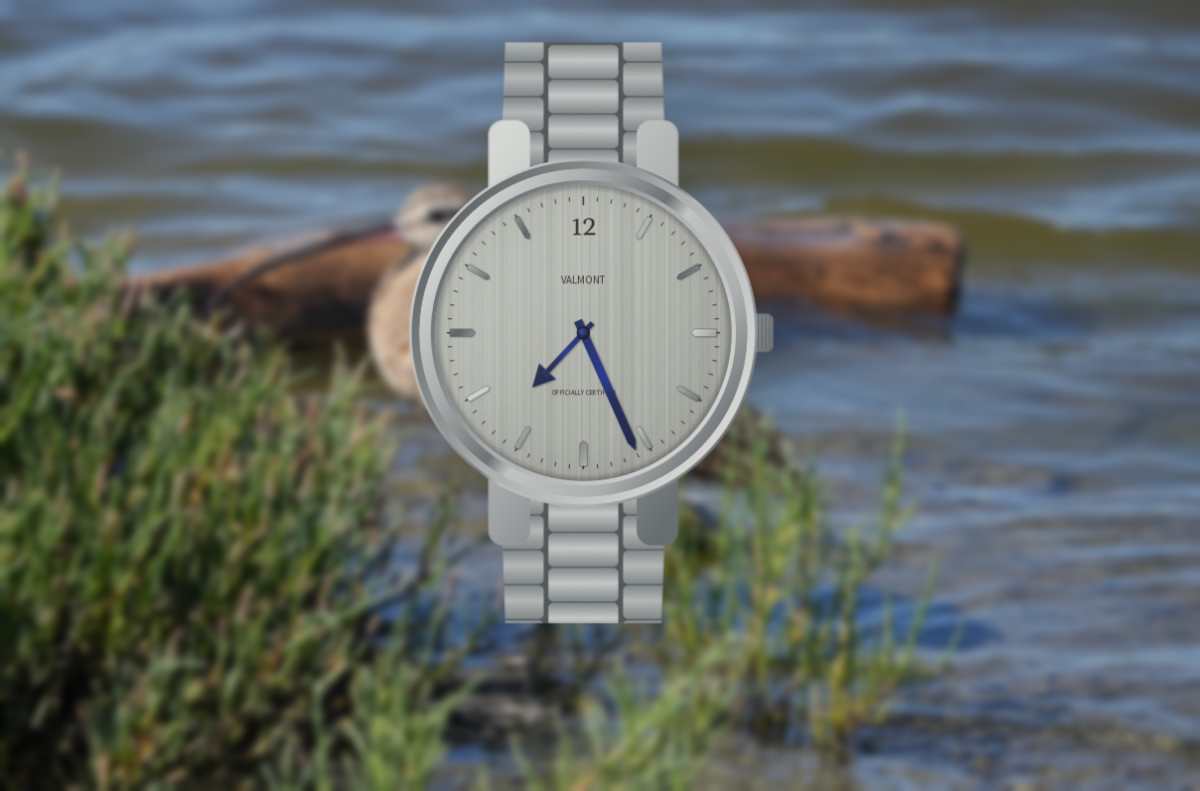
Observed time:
{"hour": 7, "minute": 26}
